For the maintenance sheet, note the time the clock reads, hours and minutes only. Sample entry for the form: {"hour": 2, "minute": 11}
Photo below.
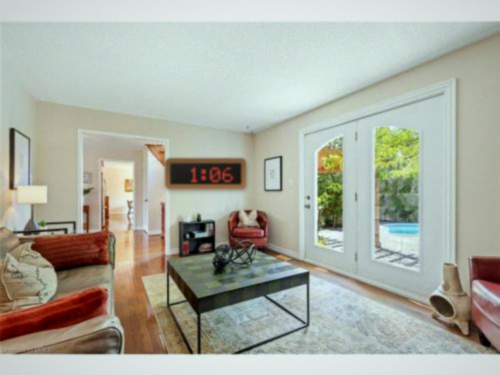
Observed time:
{"hour": 1, "minute": 6}
